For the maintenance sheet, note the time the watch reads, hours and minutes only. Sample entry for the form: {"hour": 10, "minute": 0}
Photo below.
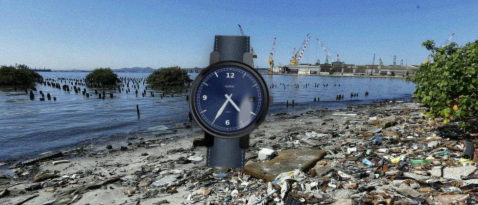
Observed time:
{"hour": 4, "minute": 35}
